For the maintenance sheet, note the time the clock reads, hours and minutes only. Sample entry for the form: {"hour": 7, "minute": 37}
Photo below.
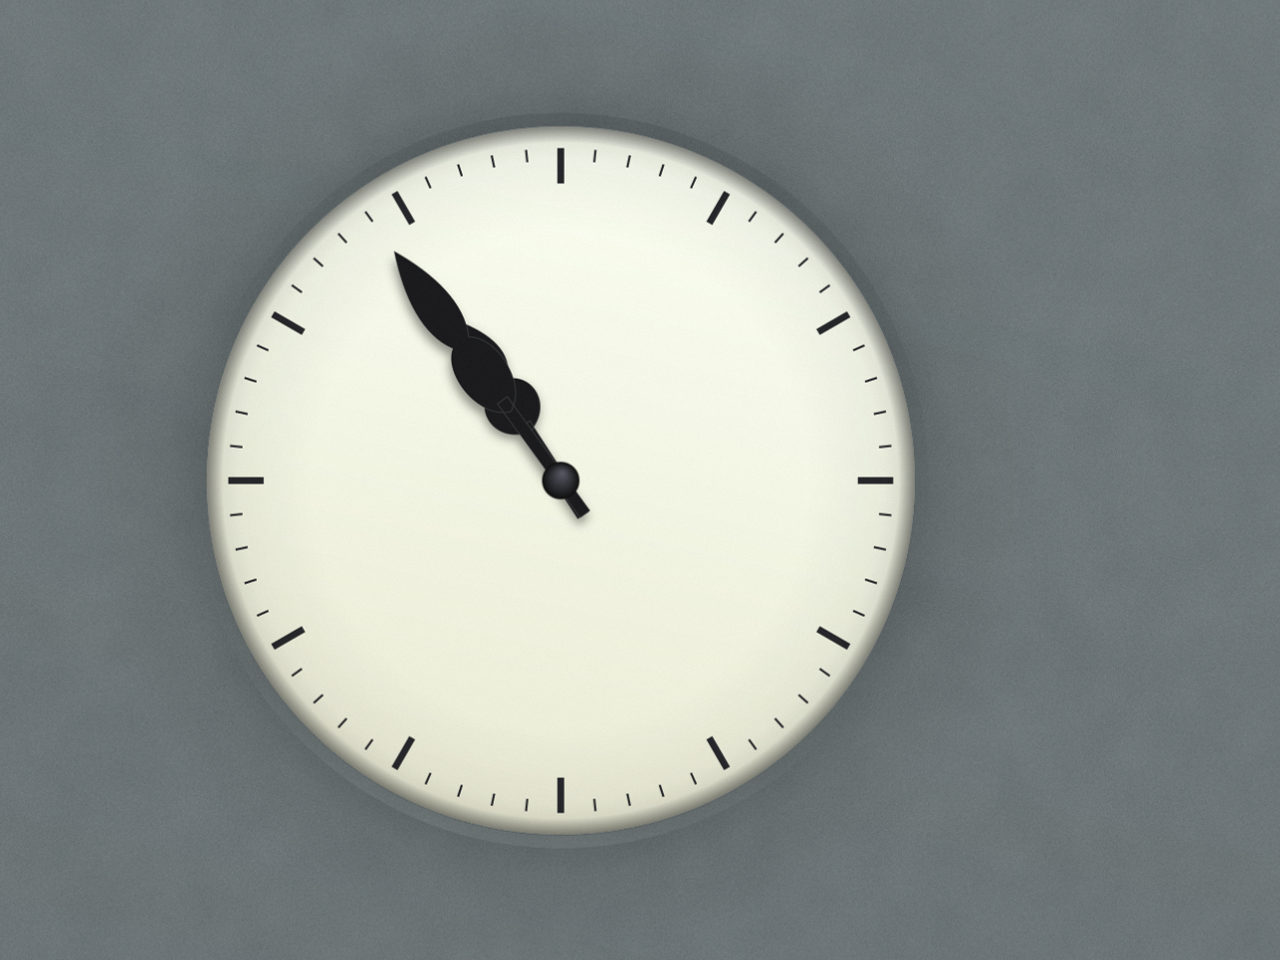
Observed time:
{"hour": 10, "minute": 54}
